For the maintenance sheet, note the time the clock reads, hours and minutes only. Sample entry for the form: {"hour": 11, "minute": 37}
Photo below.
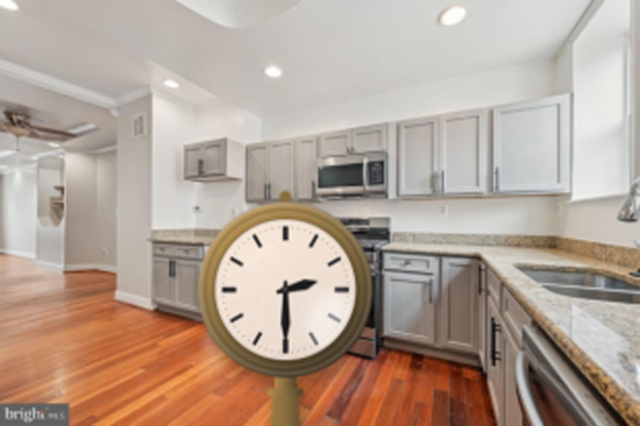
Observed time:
{"hour": 2, "minute": 30}
